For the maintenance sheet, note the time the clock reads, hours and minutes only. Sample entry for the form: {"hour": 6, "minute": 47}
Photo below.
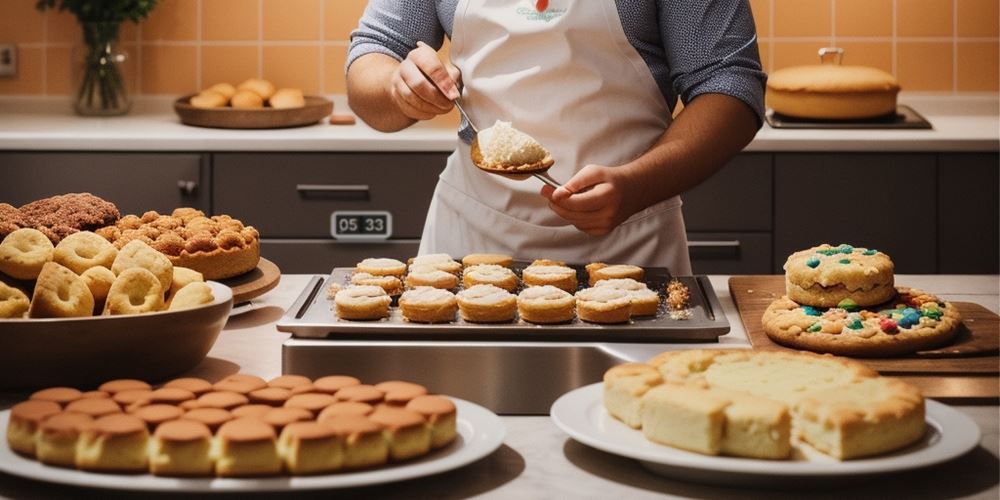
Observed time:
{"hour": 5, "minute": 33}
